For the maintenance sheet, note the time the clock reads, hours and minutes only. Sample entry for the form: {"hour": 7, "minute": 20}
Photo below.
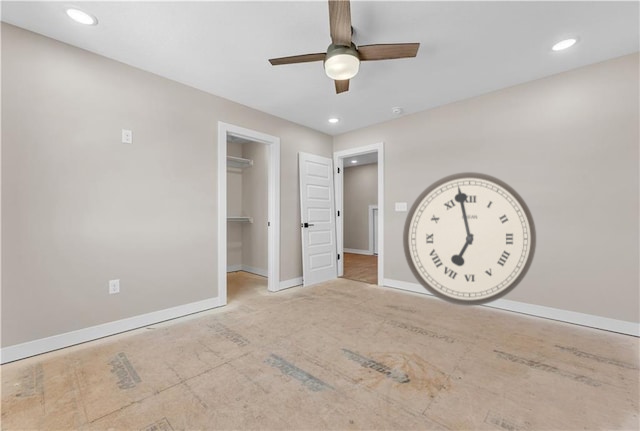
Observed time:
{"hour": 6, "minute": 58}
